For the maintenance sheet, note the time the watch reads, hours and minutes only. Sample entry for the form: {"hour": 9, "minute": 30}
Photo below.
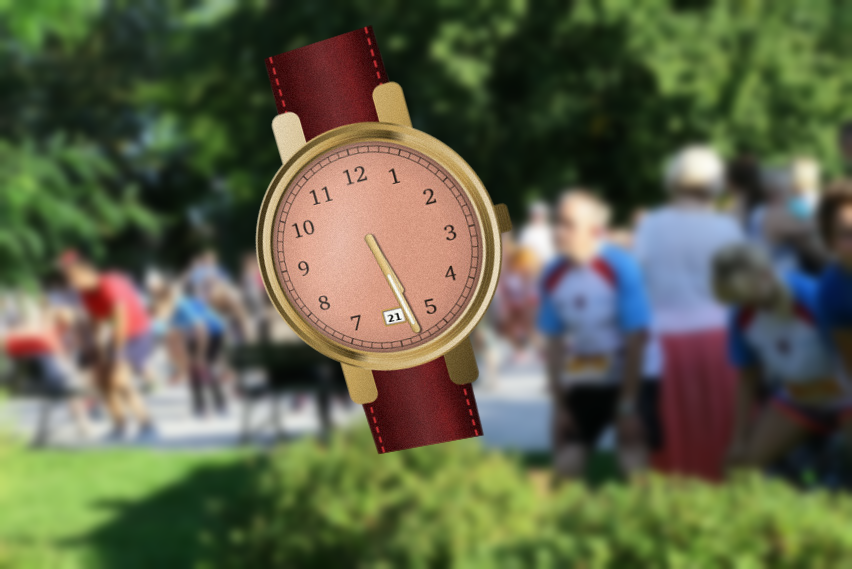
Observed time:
{"hour": 5, "minute": 28}
